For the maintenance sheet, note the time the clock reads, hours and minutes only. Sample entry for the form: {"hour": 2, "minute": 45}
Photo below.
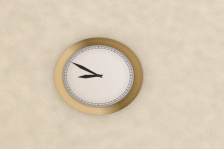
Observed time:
{"hour": 8, "minute": 50}
